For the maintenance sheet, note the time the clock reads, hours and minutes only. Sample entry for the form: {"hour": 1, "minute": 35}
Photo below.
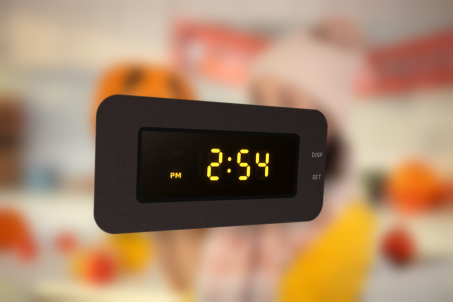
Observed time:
{"hour": 2, "minute": 54}
